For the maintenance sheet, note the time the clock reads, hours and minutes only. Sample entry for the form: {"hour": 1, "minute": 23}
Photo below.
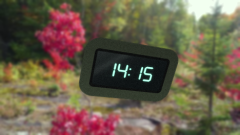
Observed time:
{"hour": 14, "minute": 15}
